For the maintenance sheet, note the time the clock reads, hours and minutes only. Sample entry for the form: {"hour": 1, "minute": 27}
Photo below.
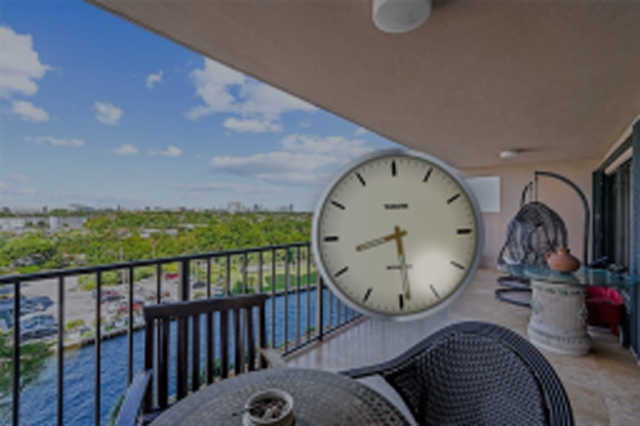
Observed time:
{"hour": 8, "minute": 29}
